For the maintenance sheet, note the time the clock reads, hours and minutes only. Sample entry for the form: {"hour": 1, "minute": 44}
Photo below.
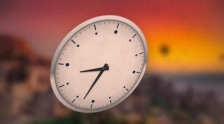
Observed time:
{"hour": 8, "minute": 33}
